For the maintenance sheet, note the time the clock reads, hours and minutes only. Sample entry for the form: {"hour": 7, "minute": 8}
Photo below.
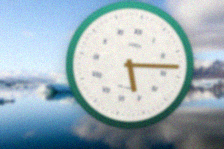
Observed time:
{"hour": 5, "minute": 13}
